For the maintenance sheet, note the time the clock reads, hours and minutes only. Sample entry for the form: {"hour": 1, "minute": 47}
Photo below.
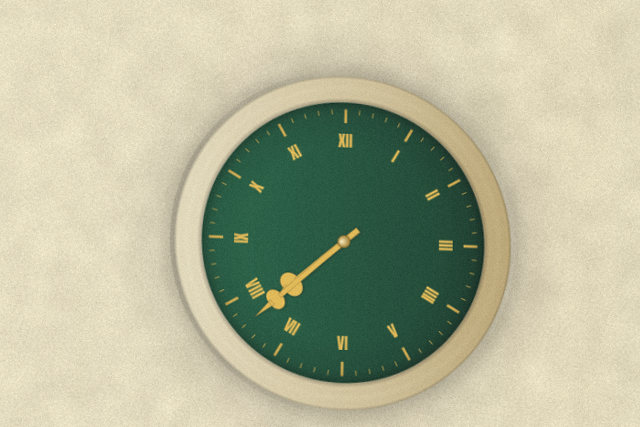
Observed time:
{"hour": 7, "minute": 38}
